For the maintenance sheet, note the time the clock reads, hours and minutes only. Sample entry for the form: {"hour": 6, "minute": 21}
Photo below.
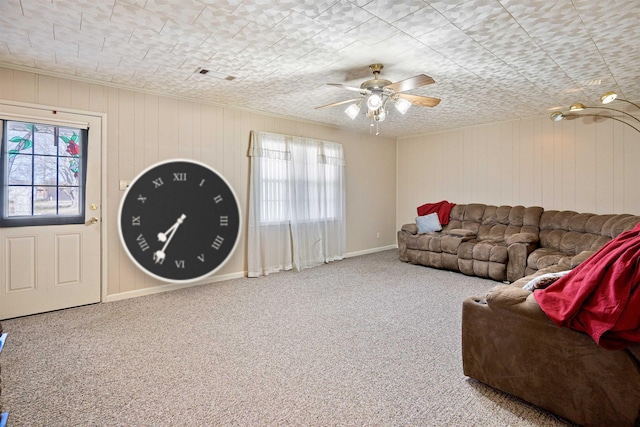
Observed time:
{"hour": 7, "minute": 35}
